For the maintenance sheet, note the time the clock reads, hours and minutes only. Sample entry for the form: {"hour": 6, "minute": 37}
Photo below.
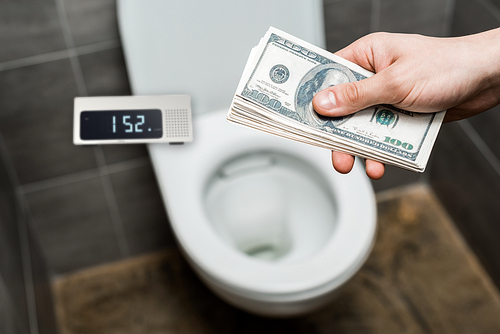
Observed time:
{"hour": 1, "minute": 52}
